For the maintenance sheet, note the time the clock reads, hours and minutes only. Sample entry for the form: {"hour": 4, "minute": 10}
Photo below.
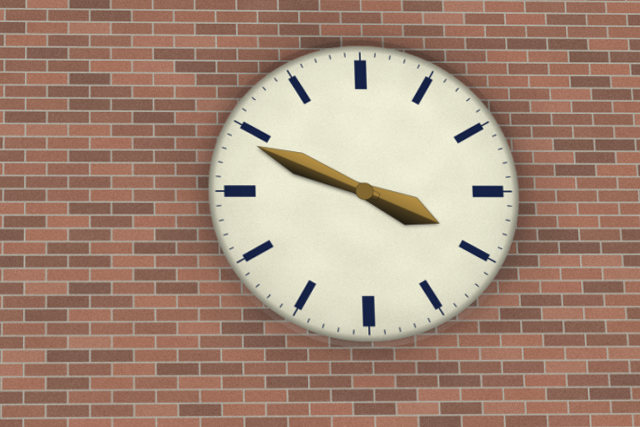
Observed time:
{"hour": 3, "minute": 49}
